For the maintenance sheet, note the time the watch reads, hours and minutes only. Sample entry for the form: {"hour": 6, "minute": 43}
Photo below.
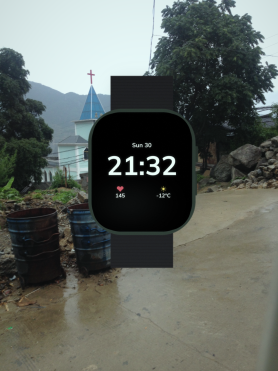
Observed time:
{"hour": 21, "minute": 32}
